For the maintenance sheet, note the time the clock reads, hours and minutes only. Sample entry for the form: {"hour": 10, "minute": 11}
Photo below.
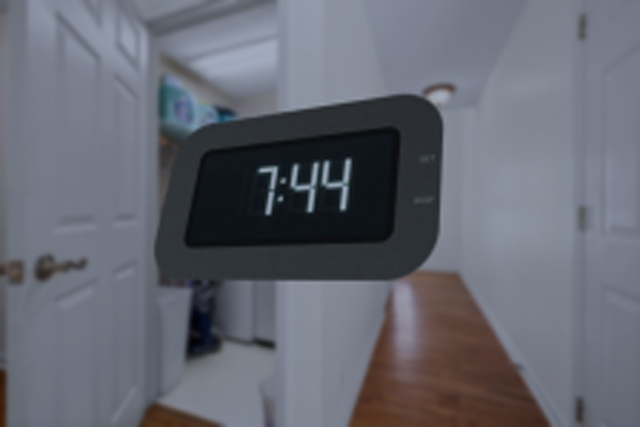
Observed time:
{"hour": 7, "minute": 44}
